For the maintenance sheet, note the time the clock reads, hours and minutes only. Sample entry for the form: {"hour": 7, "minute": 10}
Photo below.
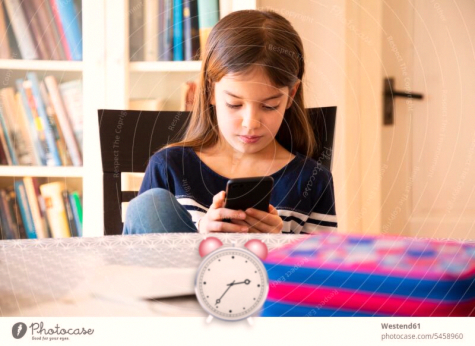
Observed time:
{"hour": 2, "minute": 36}
